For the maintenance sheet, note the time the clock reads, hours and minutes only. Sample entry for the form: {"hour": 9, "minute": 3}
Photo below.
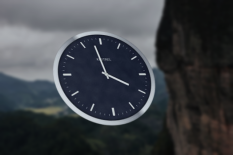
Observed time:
{"hour": 3, "minute": 58}
